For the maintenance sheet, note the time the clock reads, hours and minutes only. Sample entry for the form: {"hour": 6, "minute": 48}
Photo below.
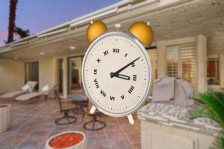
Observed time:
{"hour": 3, "minute": 9}
